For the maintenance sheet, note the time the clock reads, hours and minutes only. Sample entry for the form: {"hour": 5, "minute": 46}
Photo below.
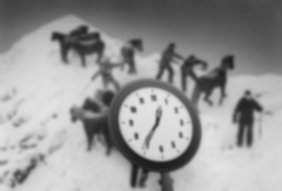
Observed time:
{"hour": 12, "minute": 36}
